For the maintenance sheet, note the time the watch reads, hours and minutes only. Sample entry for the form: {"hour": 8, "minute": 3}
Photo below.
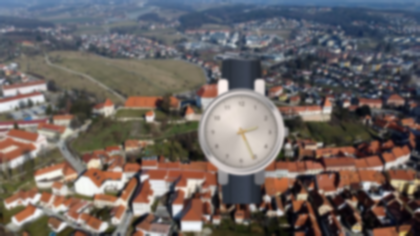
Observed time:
{"hour": 2, "minute": 26}
